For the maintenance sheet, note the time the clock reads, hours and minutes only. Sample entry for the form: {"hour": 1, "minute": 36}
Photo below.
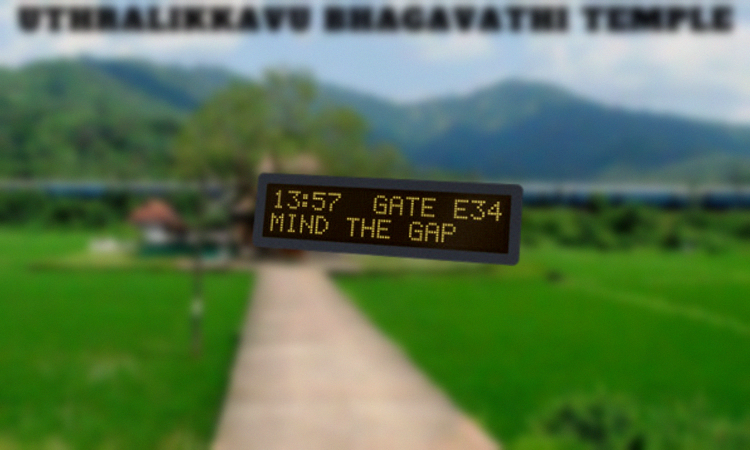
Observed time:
{"hour": 13, "minute": 57}
